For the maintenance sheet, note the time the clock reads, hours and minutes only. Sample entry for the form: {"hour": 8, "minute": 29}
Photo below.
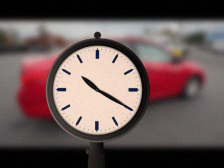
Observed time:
{"hour": 10, "minute": 20}
